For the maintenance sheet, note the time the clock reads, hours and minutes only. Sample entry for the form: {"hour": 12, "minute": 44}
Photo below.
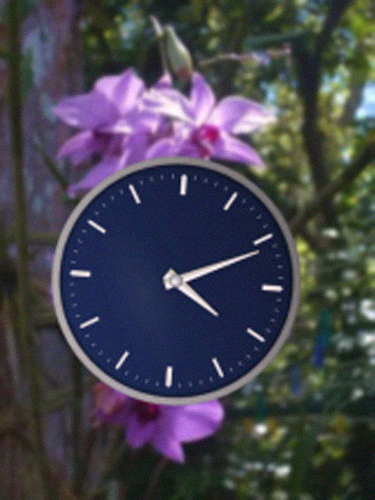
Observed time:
{"hour": 4, "minute": 11}
